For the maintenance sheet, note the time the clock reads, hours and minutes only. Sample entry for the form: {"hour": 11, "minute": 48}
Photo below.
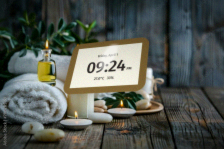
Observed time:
{"hour": 9, "minute": 24}
